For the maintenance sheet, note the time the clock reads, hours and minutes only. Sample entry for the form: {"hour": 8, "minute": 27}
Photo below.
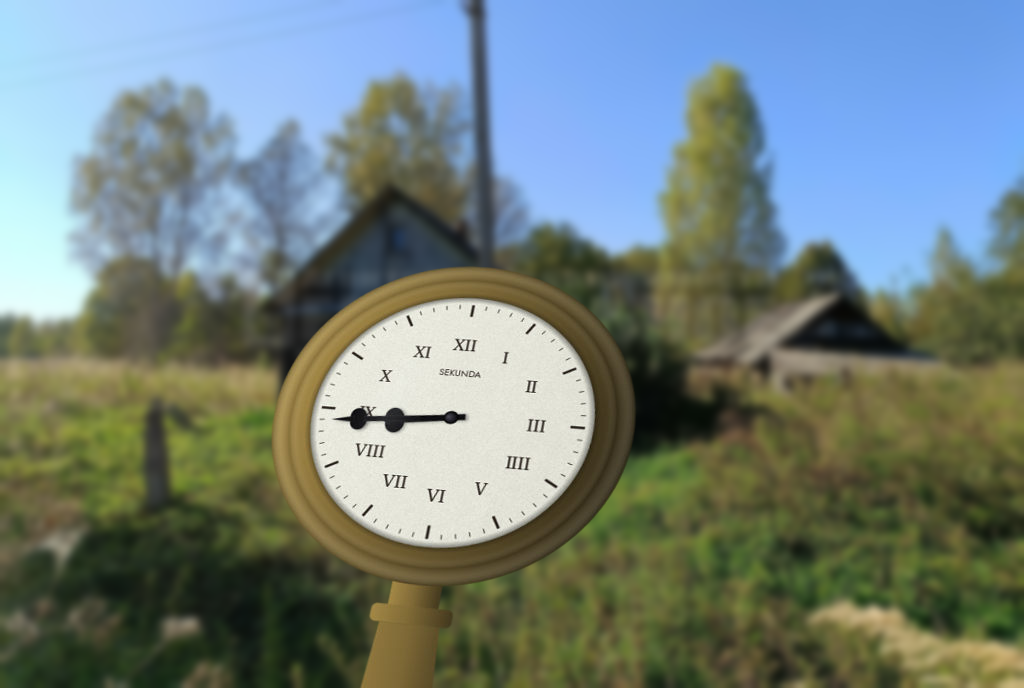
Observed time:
{"hour": 8, "minute": 44}
